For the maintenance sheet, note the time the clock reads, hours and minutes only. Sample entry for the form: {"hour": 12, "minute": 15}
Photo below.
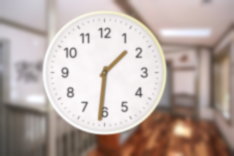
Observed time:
{"hour": 1, "minute": 31}
